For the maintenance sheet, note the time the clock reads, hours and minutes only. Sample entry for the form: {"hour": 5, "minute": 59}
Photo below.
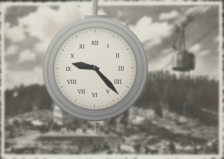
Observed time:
{"hour": 9, "minute": 23}
